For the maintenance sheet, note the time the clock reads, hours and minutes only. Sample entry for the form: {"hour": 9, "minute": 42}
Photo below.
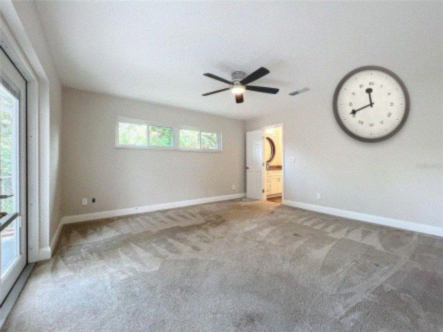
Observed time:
{"hour": 11, "minute": 41}
